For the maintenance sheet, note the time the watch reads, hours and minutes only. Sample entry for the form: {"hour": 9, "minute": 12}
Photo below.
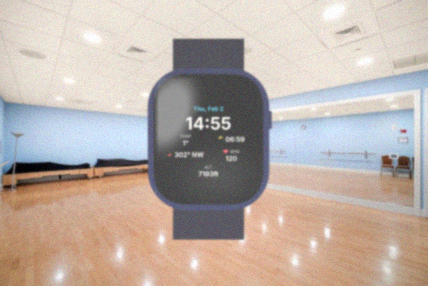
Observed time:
{"hour": 14, "minute": 55}
